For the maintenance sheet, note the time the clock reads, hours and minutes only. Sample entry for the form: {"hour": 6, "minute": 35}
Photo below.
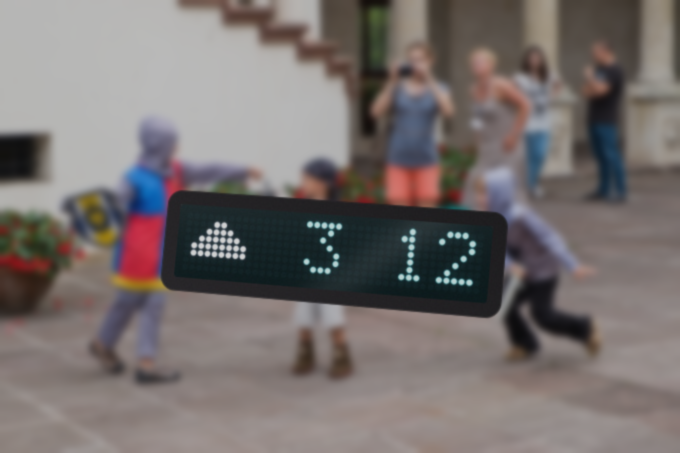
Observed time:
{"hour": 3, "minute": 12}
